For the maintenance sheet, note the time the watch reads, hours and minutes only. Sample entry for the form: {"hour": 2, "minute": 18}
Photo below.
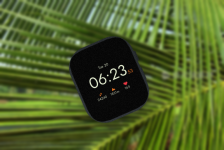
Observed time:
{"hour": 6, "minute": 23}
